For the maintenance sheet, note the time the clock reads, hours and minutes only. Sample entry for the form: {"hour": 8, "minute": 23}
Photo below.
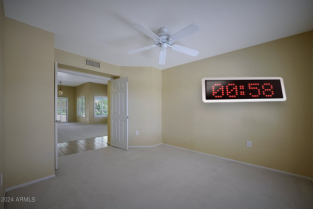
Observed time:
{"hour": 0, "minute": 58}
